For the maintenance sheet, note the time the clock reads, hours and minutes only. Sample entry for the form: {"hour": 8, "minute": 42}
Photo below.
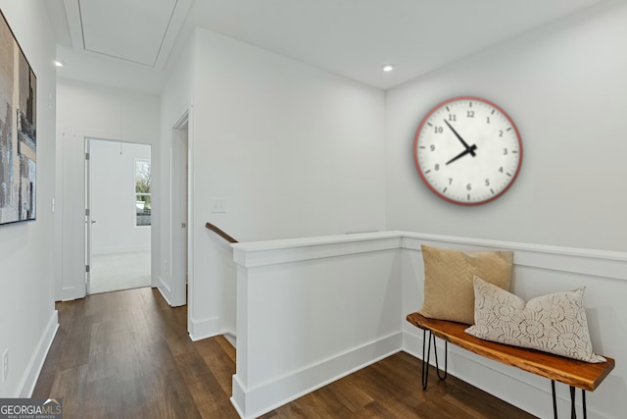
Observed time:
{"hour": 7, "minute": 53}
